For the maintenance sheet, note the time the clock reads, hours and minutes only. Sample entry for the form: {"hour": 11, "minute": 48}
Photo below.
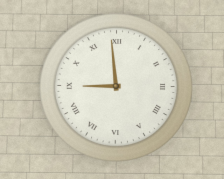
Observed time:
{"hour": 8, "minute": 59}
